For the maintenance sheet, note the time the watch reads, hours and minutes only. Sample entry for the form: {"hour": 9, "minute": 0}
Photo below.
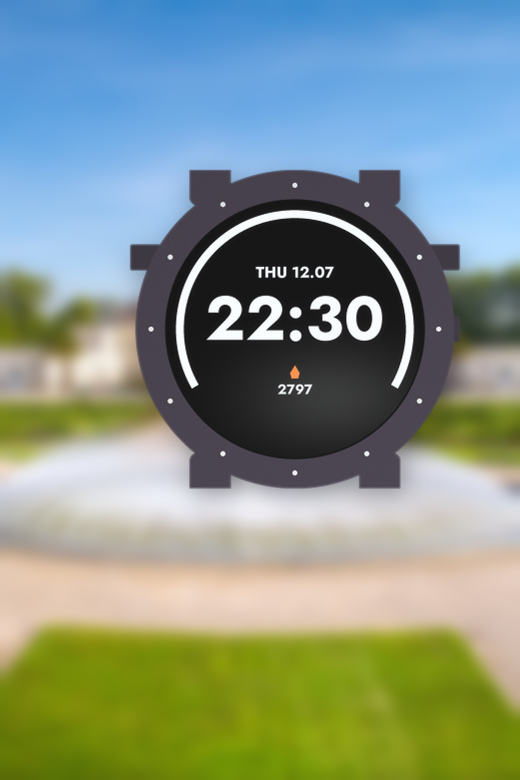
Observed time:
{"hour": 22, "minute": 30}
